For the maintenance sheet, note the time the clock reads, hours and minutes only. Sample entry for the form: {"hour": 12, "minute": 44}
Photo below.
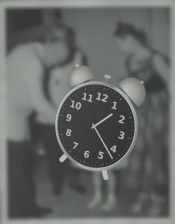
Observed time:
{"hour": 1, "minute": 22}
